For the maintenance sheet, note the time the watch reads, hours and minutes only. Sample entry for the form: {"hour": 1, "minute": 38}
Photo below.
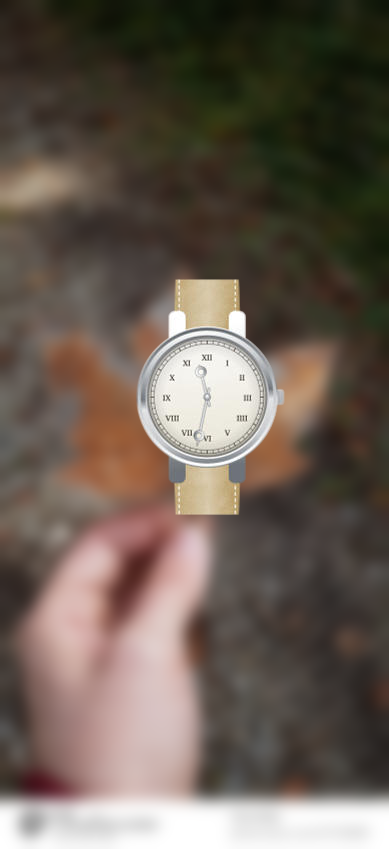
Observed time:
{"hour": 11, "minute": 32}
